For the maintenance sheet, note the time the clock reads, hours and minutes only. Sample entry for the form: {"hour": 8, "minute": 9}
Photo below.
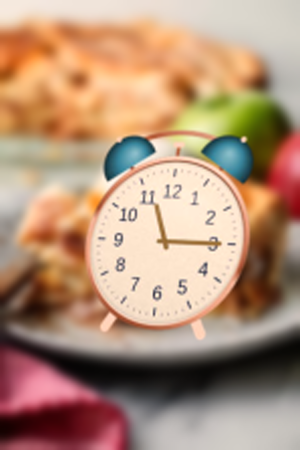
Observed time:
{"hour": 11, "minute": 15}
